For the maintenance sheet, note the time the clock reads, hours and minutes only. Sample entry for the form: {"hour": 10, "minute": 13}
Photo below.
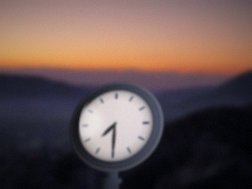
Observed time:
{"hour": 7, "minute": 30}
